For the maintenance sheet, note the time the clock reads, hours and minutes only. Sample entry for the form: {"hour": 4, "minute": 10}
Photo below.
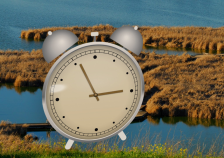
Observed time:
{"hour": 2, "minute": 56}
